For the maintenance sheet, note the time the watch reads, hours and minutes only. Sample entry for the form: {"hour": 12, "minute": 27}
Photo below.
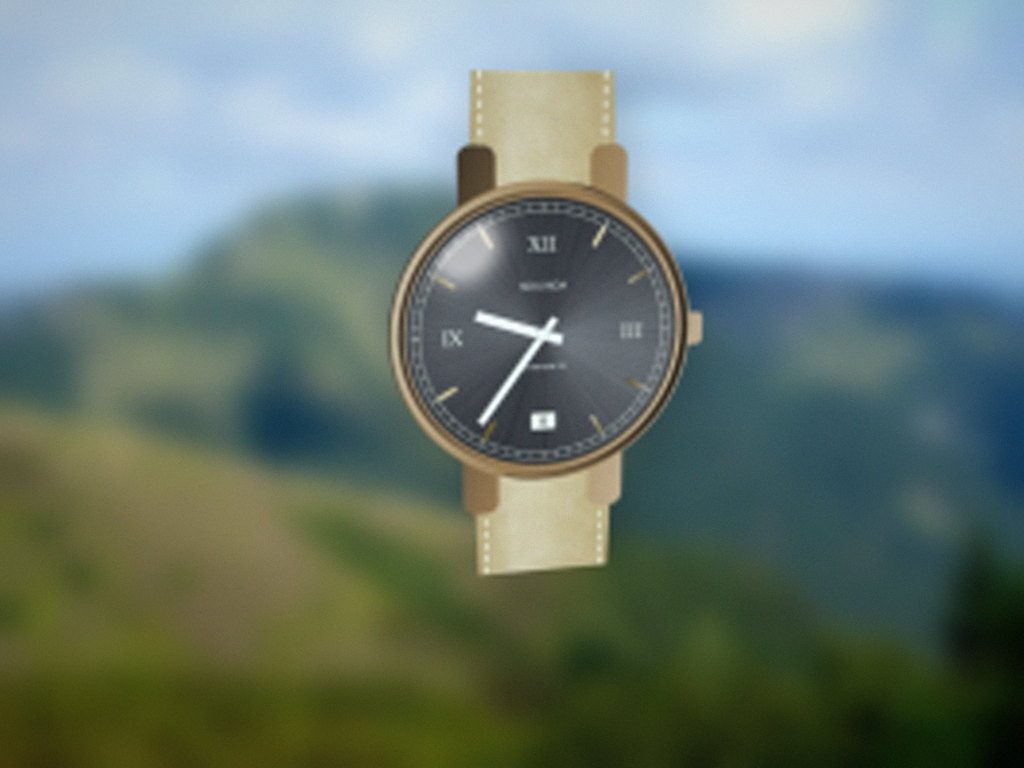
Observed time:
{"hour": 9, "minute": 36}
